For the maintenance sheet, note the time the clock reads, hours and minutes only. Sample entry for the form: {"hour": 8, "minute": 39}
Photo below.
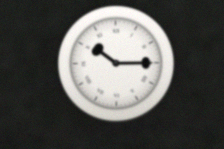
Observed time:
{"hour": 10, "minute": 15}
